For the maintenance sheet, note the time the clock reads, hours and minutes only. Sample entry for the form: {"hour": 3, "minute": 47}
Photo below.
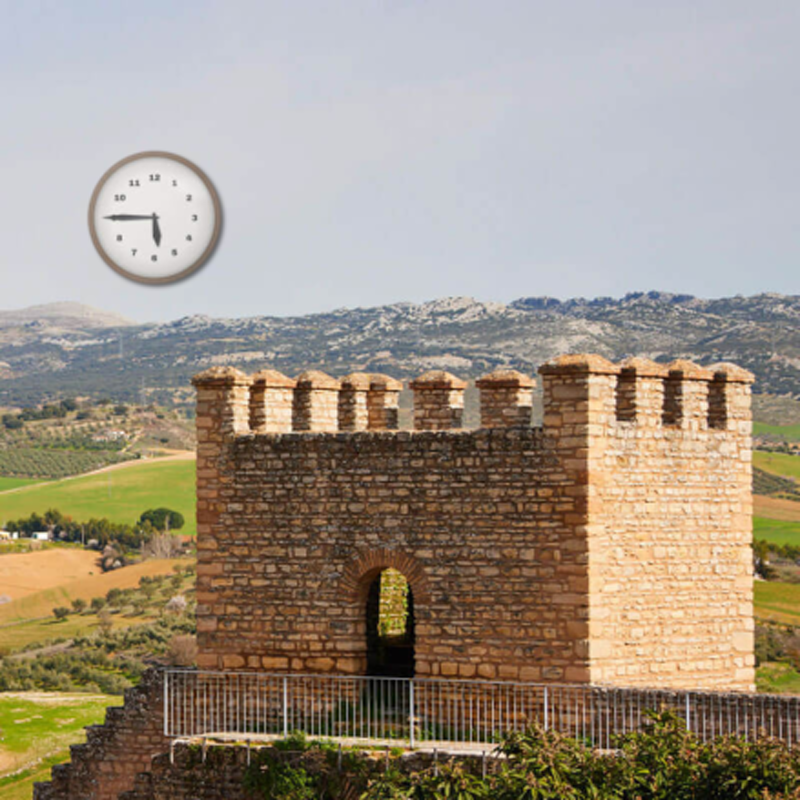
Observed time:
{"hour": 5, "minute": 45}
